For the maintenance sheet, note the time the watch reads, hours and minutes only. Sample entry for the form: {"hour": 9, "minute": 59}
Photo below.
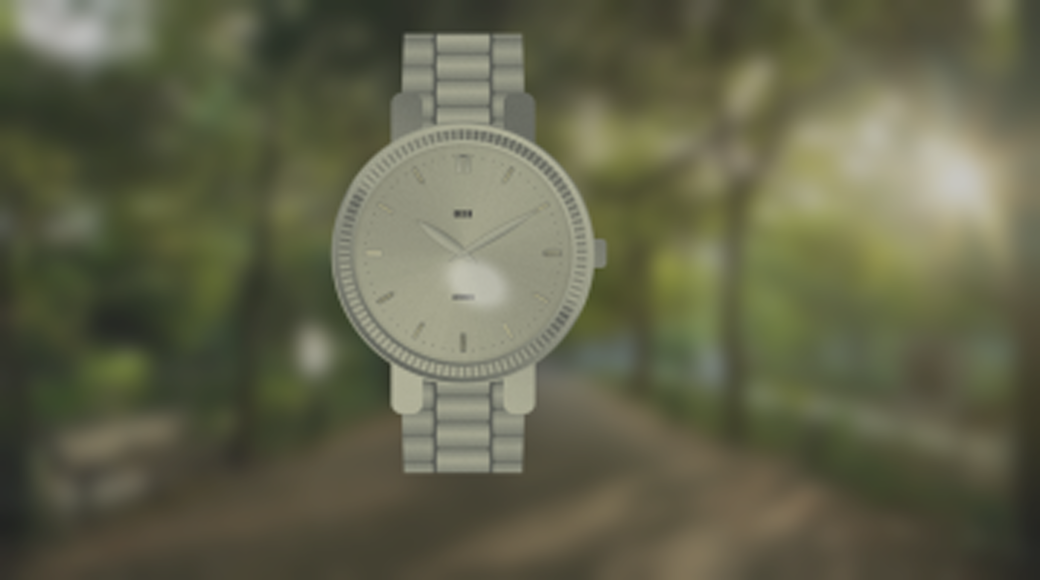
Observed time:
{"hour": 10, "minute": 10}
